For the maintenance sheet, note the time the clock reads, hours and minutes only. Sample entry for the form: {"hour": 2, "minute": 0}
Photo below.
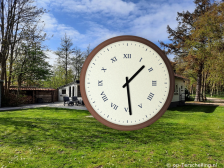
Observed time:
{"hour": 1, "minute": 29}
